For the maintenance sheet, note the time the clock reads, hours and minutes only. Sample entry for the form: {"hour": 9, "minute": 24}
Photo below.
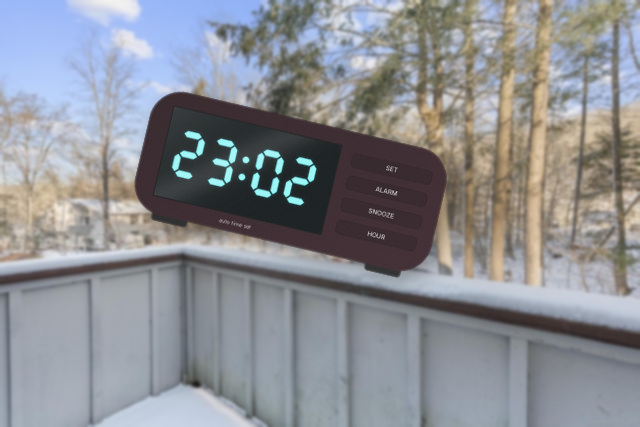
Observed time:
{"hour": 23, "minute": 2}
